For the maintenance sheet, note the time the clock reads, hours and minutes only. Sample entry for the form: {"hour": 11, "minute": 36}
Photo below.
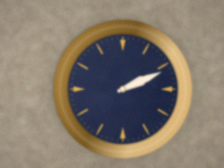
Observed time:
{"hour": 2, "minute": 11}
